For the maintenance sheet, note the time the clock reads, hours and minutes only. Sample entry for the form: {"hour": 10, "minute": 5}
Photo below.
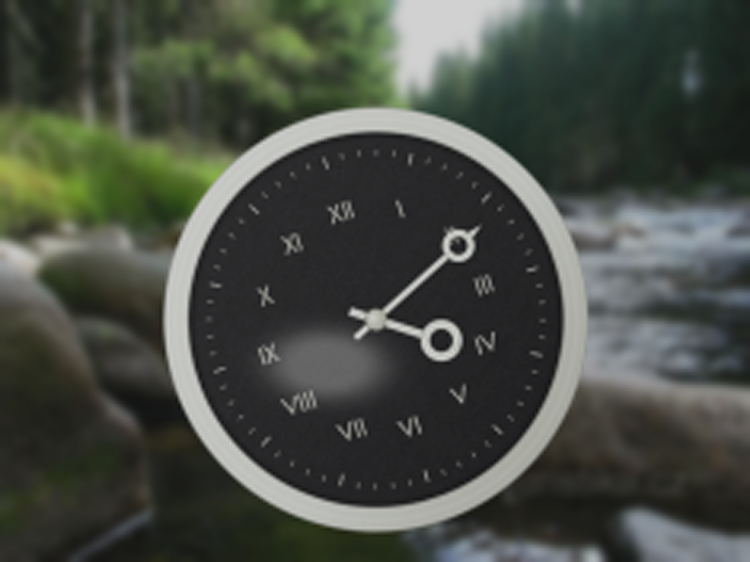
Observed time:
{"hour": 4, "minute": 11}
